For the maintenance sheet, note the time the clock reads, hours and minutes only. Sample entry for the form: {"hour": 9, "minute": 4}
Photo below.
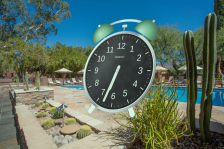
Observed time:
{"hour": 6, "minute": 33}
